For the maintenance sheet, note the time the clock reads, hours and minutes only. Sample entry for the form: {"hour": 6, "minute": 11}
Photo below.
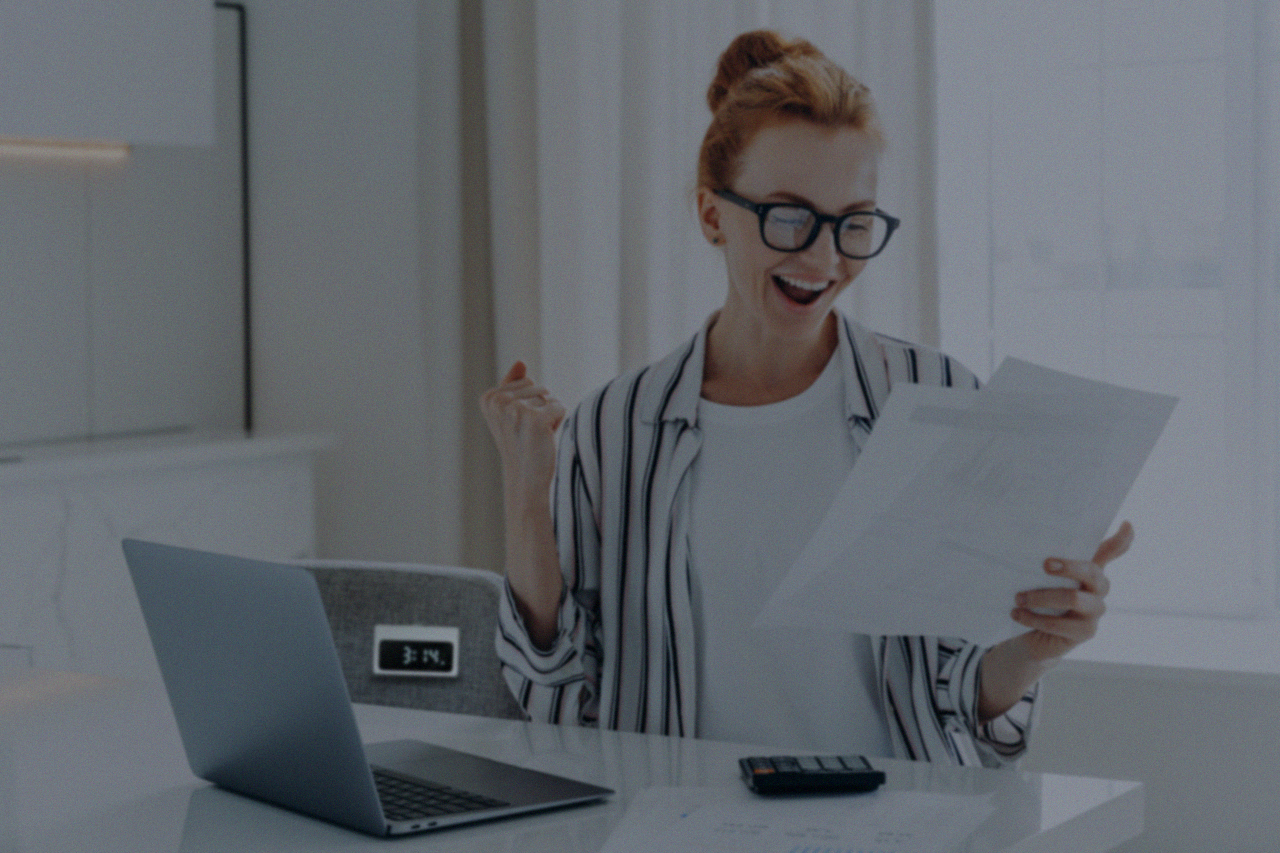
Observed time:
{"hour": 3, "minute": 14}
